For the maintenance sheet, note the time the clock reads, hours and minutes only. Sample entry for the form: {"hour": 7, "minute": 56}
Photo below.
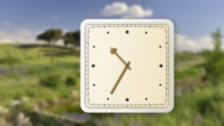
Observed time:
{"hour": 10, "minute": 35}
